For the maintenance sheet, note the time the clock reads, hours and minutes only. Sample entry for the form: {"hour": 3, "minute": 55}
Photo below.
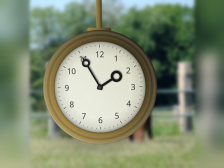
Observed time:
{"hour": 1, "minute": 55}
